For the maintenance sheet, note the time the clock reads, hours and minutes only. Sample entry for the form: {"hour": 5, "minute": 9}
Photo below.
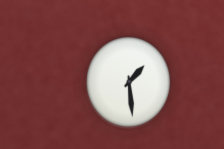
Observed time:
{"hour": 1, "minute": 29}
